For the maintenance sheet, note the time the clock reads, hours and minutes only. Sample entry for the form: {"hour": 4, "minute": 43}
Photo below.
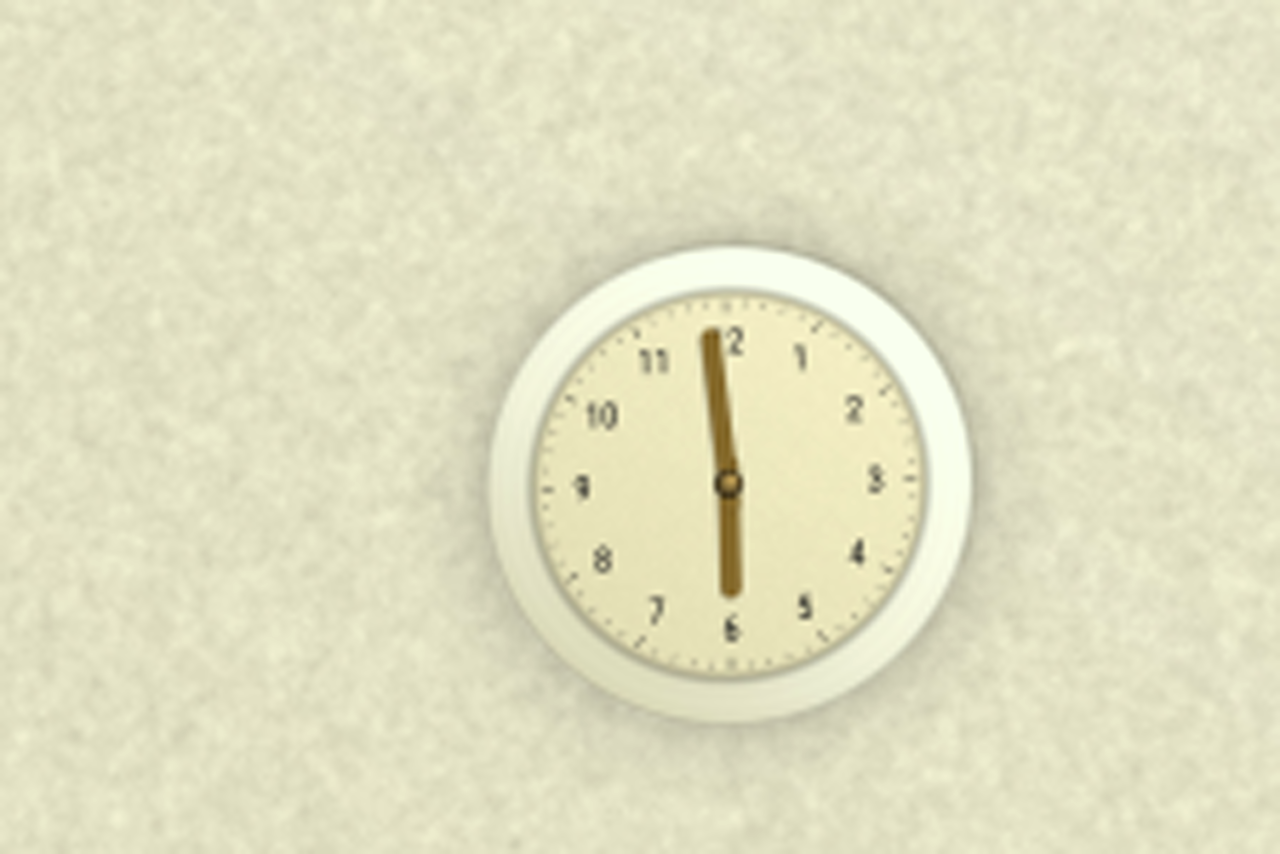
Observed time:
{"hour": 5, "minute": 59}
